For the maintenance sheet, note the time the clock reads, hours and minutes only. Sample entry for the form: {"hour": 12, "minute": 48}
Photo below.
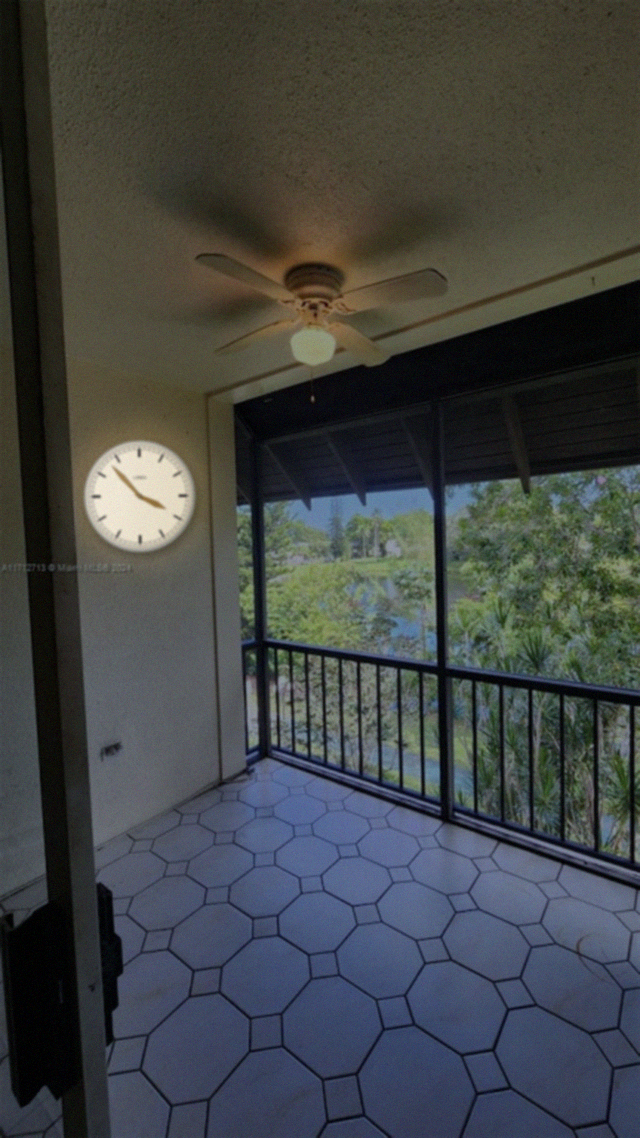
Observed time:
{"hour": 3, "minute": 53}
